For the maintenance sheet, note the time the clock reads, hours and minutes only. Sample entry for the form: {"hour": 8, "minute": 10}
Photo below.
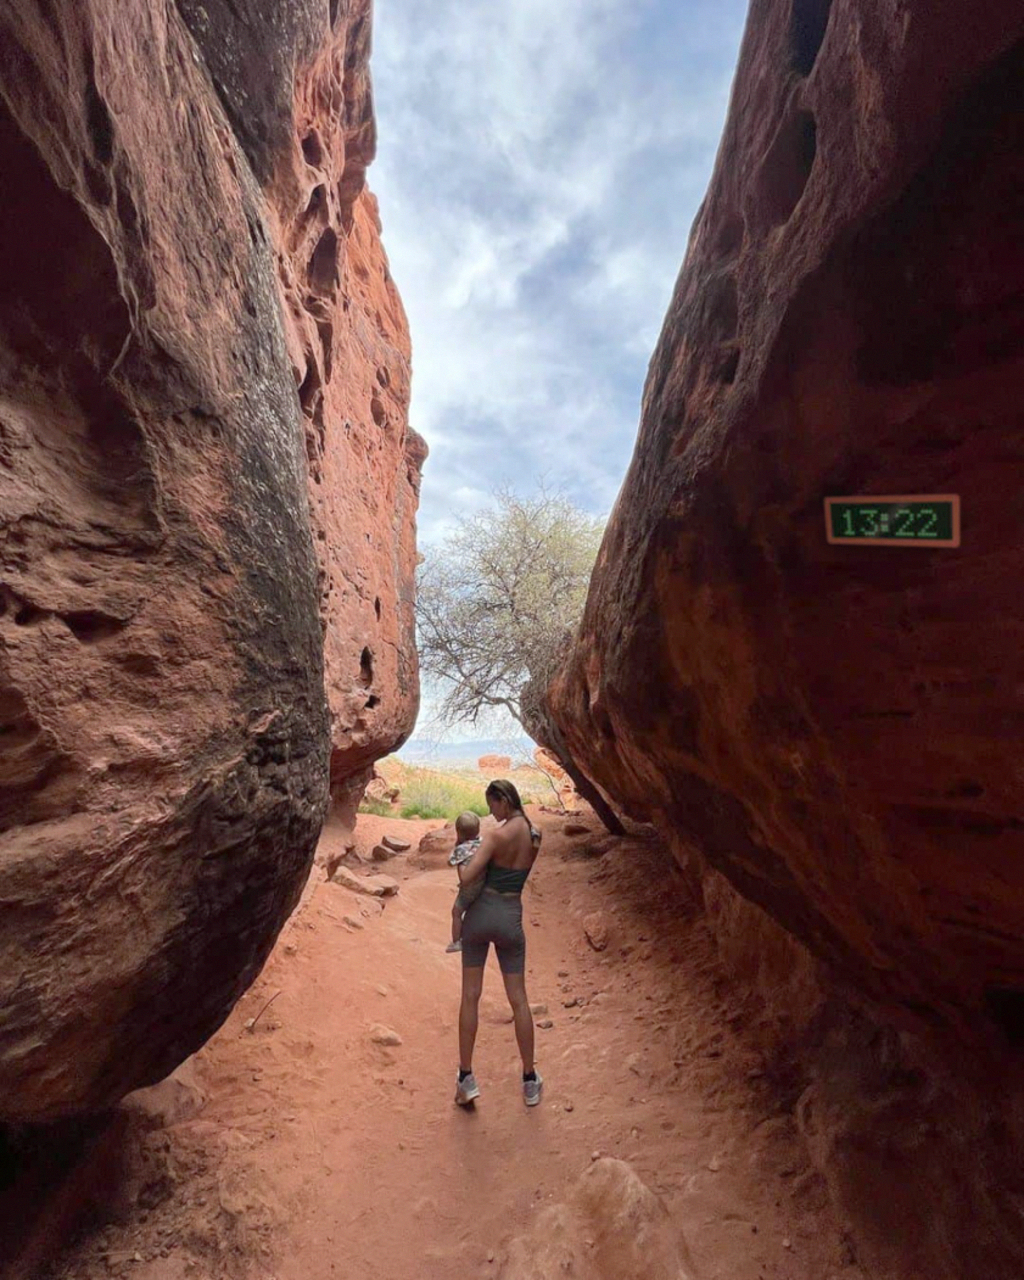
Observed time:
{"hour": 13, "minute": 22}
